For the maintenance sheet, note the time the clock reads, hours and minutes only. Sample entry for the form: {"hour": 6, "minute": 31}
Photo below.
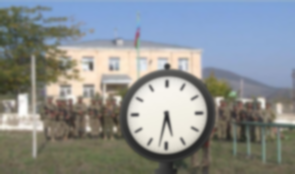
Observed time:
{"hour": 5, "minute": 32}
